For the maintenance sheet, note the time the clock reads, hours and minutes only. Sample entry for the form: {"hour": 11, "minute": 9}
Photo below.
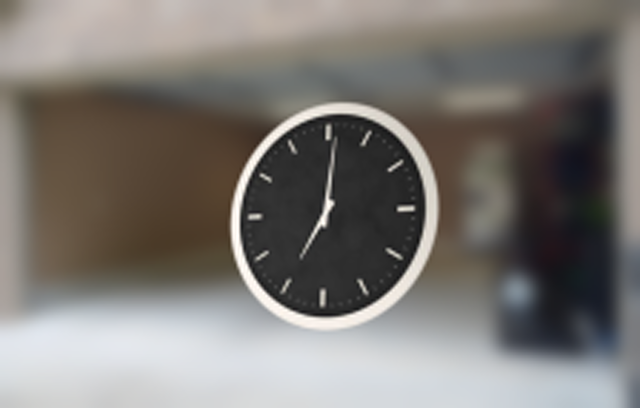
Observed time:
{"hour": 7, "minute": 1}
